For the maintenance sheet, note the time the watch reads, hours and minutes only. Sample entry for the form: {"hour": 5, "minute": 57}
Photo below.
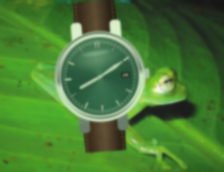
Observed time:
{"hour": 8, "minute": 10}
